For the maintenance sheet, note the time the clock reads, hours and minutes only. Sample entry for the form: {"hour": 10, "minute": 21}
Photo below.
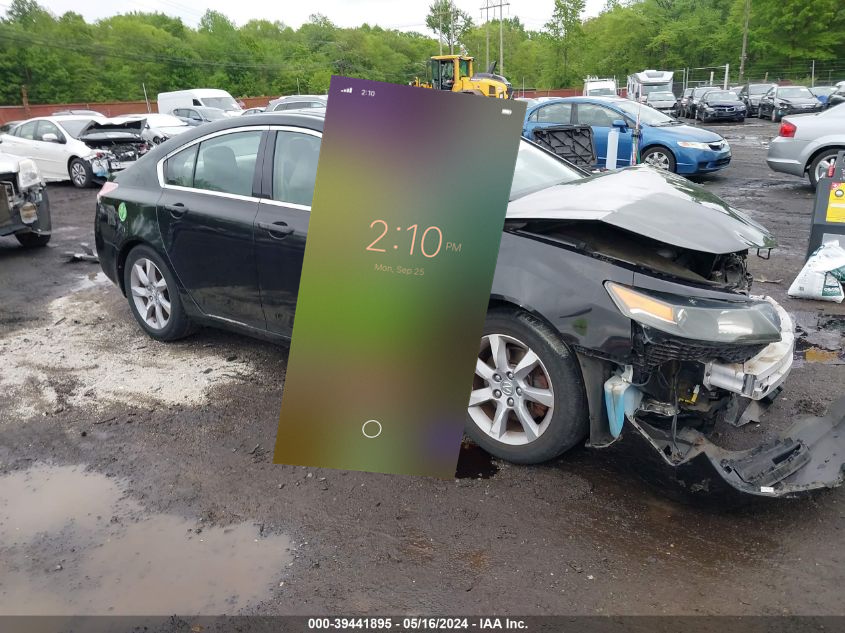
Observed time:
{"hour": 2, "minute": 10}
